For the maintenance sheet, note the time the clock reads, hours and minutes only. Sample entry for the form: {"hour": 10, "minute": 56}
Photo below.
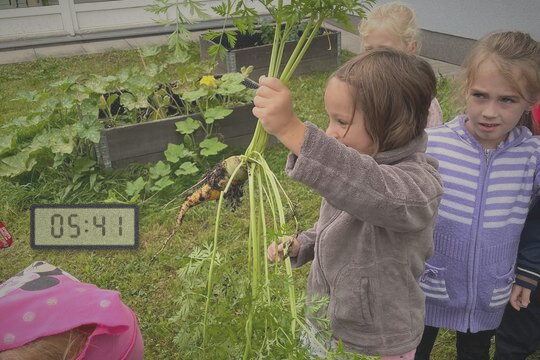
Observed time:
{"hour": 5, "minute": 41}
